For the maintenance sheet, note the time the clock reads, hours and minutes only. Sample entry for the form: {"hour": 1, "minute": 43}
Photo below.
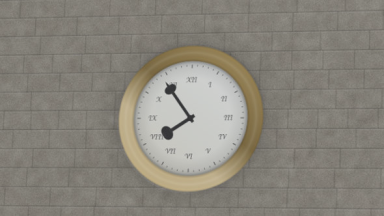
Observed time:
{"hour": 7, "minute": 54}
